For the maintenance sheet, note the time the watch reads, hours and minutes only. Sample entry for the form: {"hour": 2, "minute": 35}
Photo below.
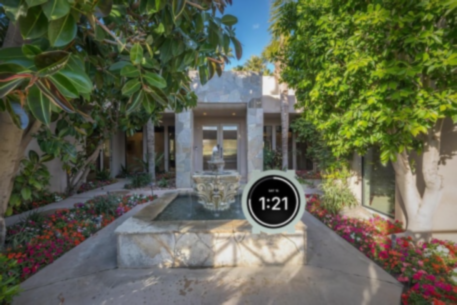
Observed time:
{"hour": 1, "minute": 21}
